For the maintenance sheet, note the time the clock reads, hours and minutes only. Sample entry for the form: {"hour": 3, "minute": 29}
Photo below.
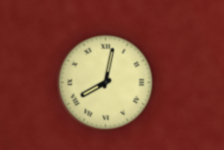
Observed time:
{"hour": 8, "minute": 2}
